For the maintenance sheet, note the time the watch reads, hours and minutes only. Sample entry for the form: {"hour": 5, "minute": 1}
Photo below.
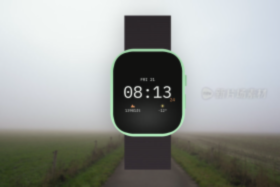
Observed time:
{"hour": 8, "minute": 13}
